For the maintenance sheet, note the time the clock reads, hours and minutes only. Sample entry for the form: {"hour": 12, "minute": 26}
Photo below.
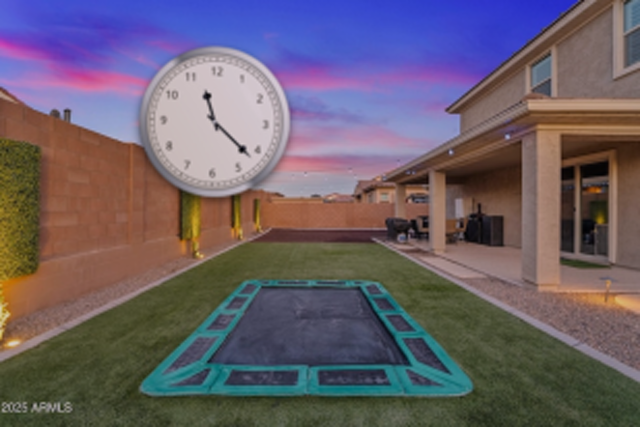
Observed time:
{"hour": 11, "minute": 22}
